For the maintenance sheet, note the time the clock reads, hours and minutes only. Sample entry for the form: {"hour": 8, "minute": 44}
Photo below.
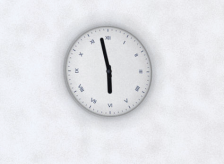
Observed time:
{"hour": 5, "minute": 58}
